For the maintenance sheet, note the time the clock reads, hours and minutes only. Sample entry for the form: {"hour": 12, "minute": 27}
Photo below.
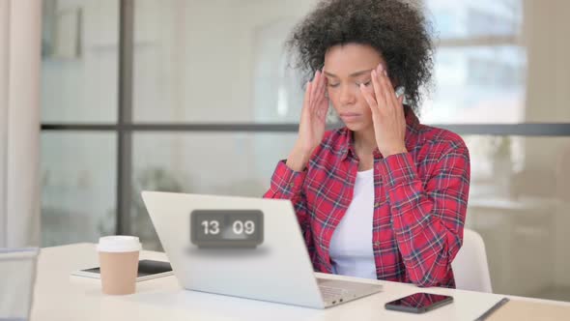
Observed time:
{"hour": 13, "minute": 9}
